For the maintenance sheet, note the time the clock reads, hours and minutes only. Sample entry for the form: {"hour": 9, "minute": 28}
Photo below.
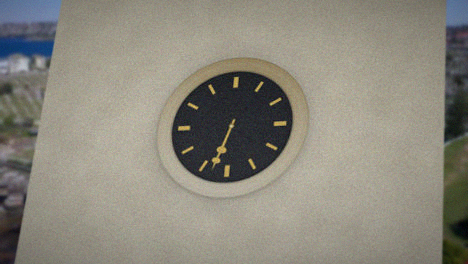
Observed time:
{"hour": 6, "minute": 33}
